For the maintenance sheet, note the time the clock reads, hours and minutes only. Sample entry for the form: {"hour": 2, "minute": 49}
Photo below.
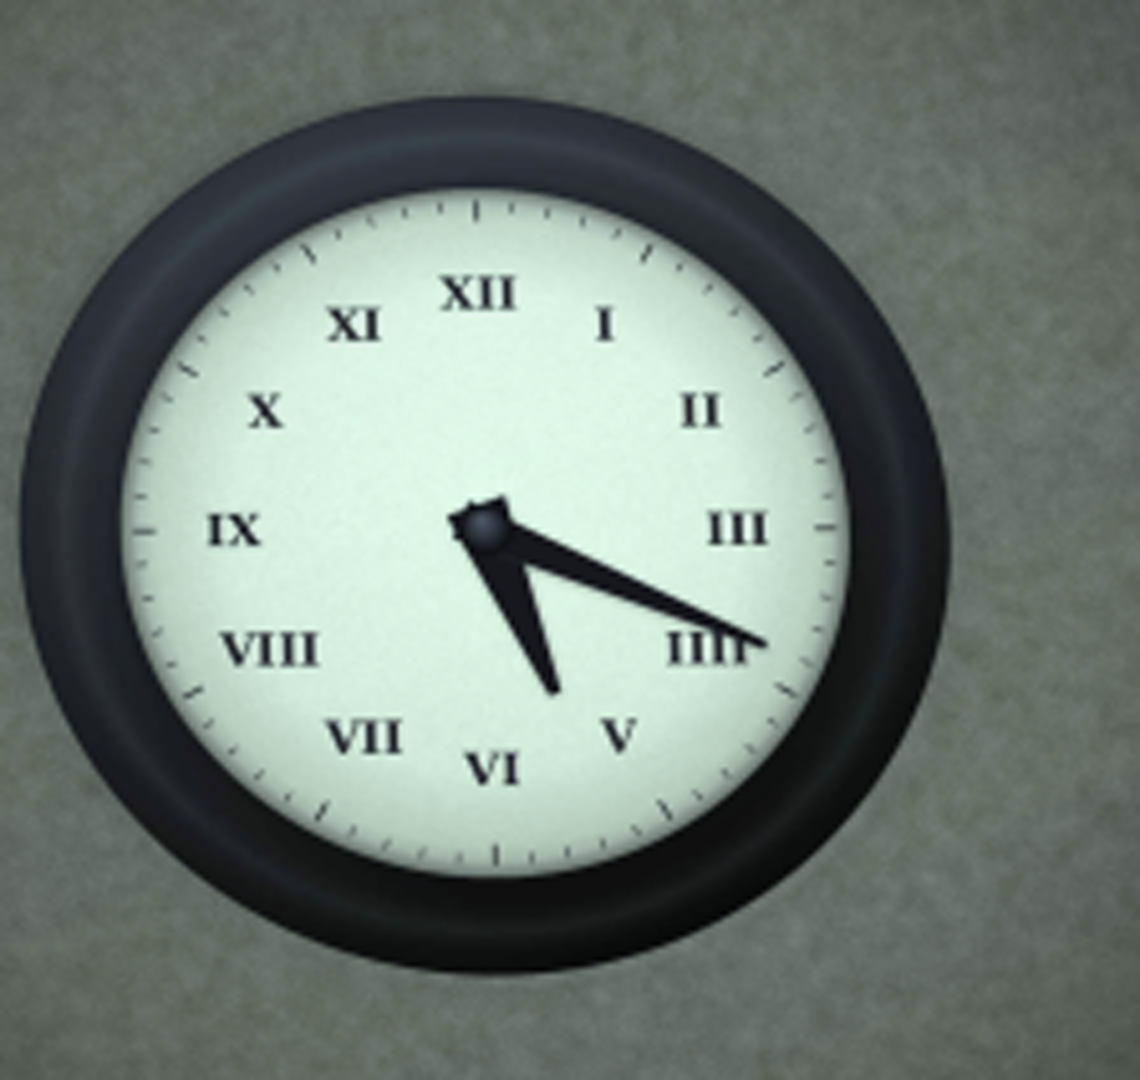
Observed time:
{"hour": 5, "minute": 19}
